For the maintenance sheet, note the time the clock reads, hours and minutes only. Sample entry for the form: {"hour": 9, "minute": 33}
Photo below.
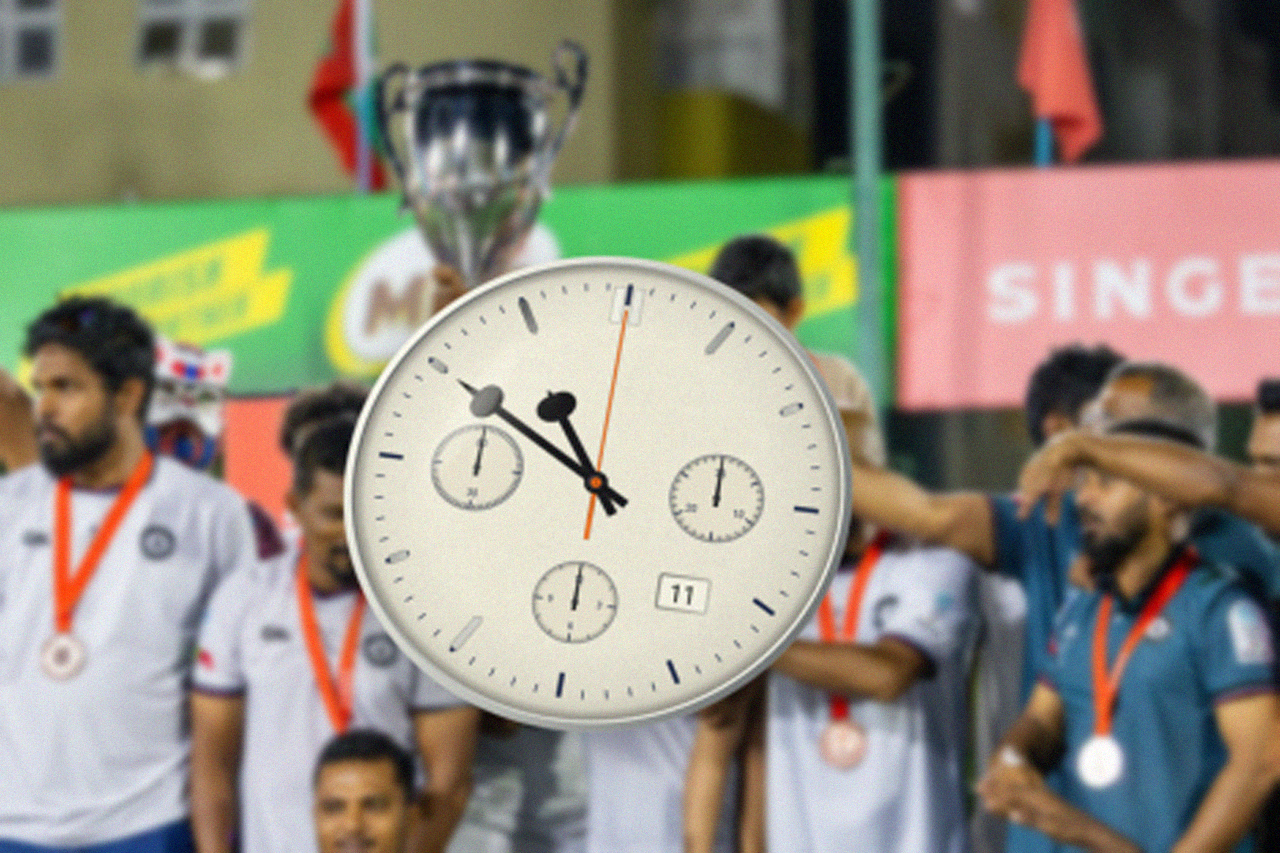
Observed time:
{"hour": 10, "minute": 50}
